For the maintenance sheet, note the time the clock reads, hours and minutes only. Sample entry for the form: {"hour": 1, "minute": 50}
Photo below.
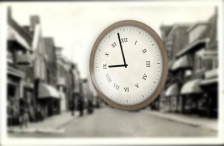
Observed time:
{"hour": 8, "minute": 58}
